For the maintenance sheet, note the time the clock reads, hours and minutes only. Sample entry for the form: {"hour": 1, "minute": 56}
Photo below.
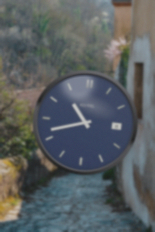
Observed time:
{"hour": 10, "minute": 42}
